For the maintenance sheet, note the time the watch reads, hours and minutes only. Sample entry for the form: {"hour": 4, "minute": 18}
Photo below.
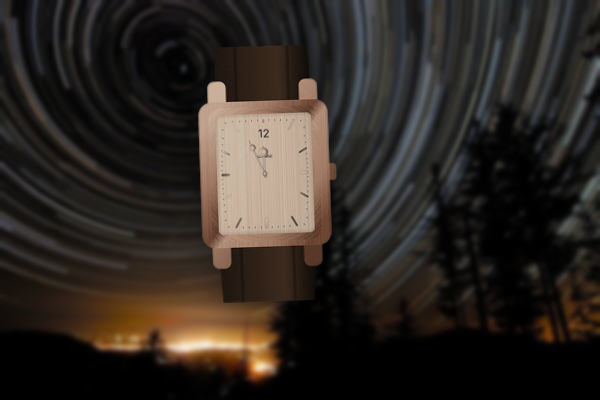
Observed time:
{"hour": 11, "minute": 56}
